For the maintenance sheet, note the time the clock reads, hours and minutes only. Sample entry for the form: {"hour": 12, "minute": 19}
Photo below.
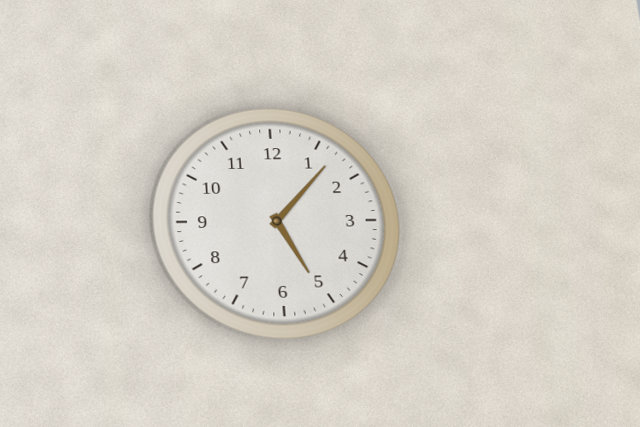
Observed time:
{"hour": 5, "minute": 7}
